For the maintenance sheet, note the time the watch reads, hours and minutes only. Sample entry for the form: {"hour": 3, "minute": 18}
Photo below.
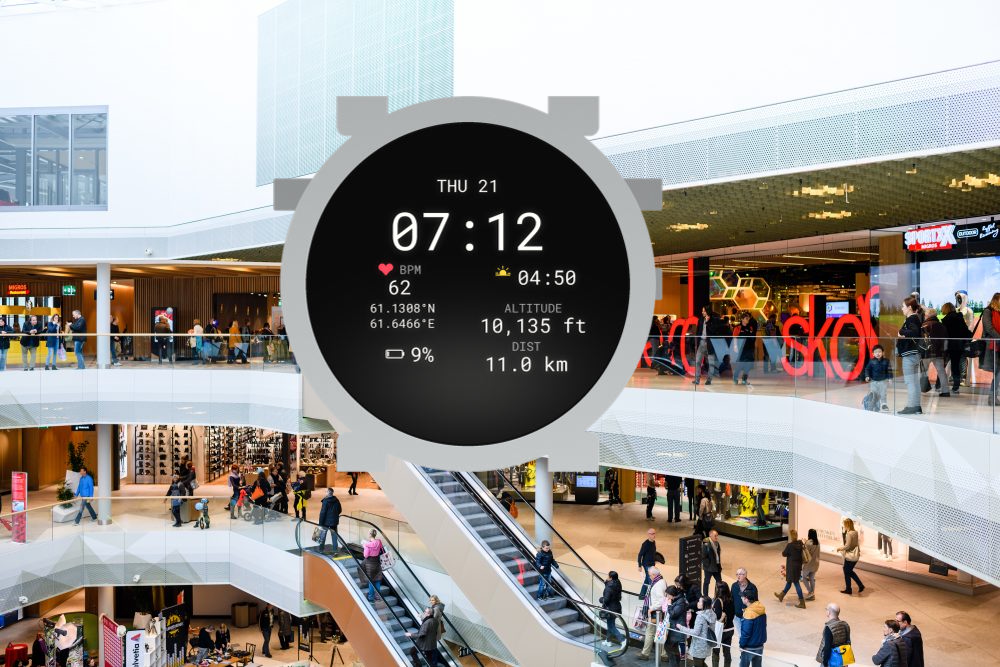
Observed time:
{"hour": 7, "minute": 12}
